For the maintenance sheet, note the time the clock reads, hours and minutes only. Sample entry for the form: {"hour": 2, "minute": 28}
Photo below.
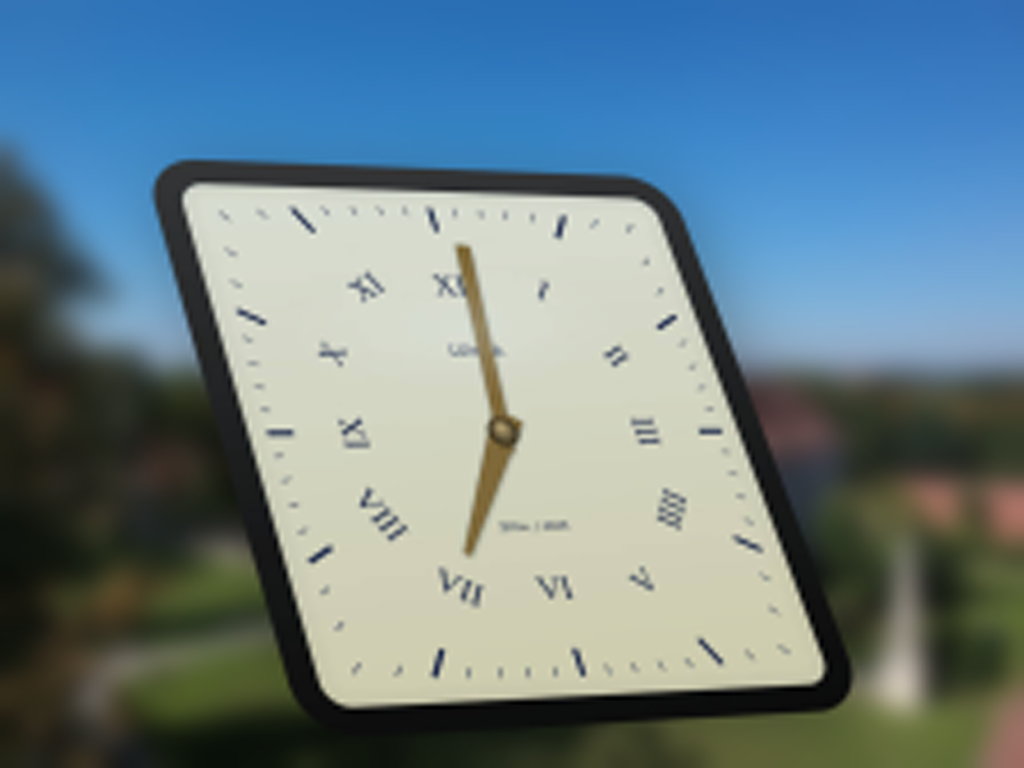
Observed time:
{"hour": 7, "minute": 1}
